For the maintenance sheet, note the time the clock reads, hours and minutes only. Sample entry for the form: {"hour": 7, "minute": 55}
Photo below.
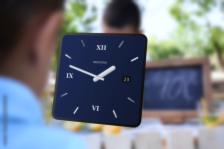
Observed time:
{"hour": 1, "minute": 48}
